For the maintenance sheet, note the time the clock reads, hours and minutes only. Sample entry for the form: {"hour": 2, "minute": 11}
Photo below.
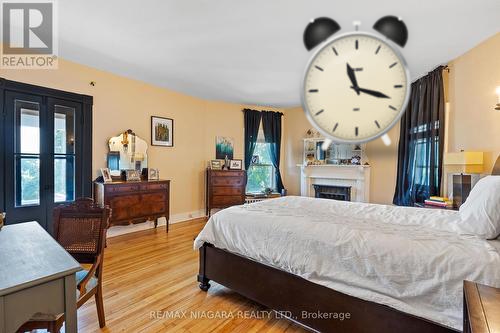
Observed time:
{"hour": 11, "minute": 18}
